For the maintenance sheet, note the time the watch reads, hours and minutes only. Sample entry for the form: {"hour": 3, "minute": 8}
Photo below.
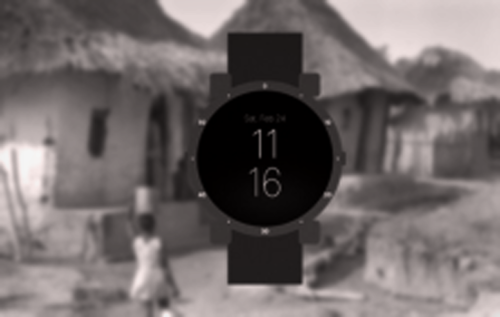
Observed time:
{"hour": 11, "minute": 16}
